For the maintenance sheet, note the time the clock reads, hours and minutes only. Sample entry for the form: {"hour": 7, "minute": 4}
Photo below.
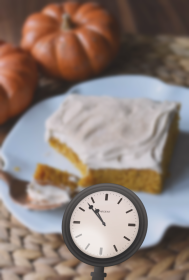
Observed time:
{"hour": 10, "minute": 53}
